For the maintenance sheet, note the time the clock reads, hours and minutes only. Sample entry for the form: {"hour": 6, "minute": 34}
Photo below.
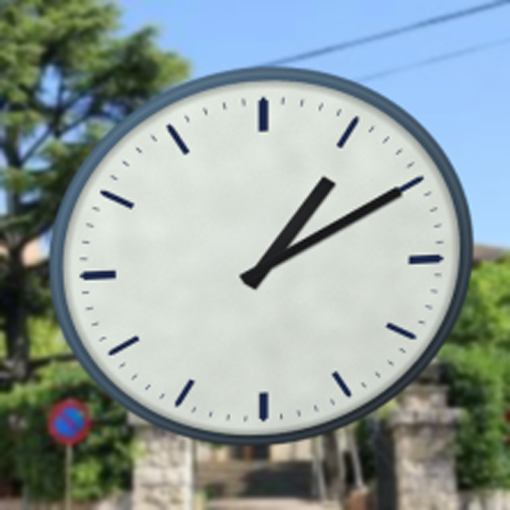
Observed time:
{"hour": 1, "minute": 10}
